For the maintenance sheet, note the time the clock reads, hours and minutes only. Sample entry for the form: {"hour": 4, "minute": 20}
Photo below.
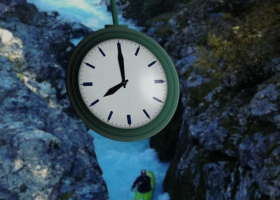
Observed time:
{"hour": 8, "minute": 0}
